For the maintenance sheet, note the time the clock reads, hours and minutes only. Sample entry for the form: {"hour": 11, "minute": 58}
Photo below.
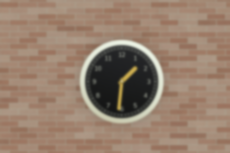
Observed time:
{"hour": 1, "minute": 31}
